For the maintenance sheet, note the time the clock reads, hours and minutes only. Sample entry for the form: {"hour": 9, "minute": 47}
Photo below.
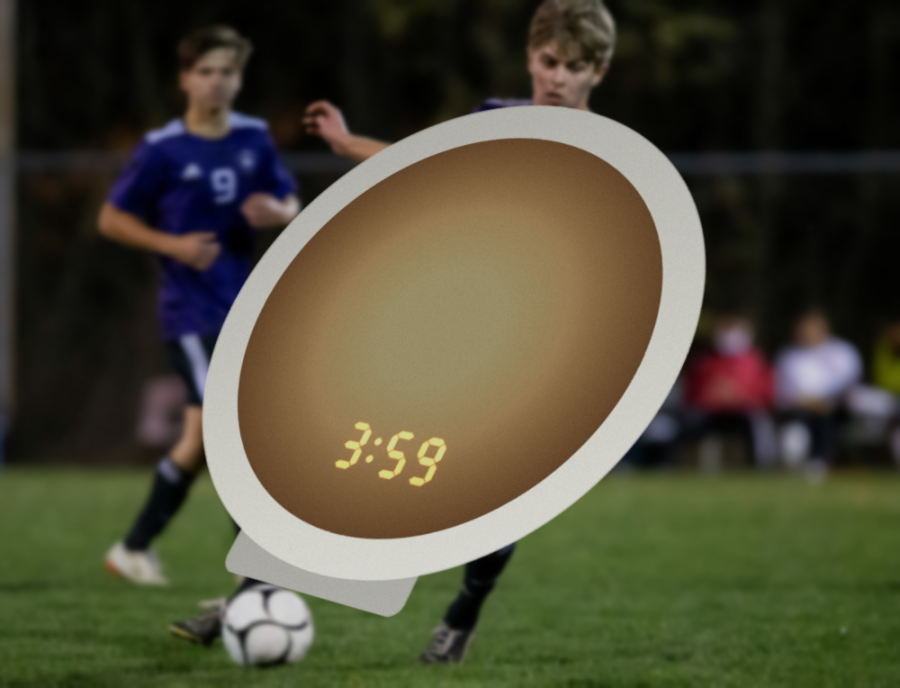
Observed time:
{"hour": 3, "minute": 59}
